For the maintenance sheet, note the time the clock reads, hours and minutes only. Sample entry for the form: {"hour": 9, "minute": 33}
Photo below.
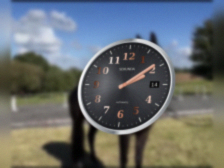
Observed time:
{"hour": 2, "minute": 9}
